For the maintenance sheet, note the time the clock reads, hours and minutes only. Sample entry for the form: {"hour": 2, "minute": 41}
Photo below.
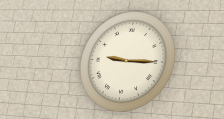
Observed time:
{"hour": 9, "minute": 15}
